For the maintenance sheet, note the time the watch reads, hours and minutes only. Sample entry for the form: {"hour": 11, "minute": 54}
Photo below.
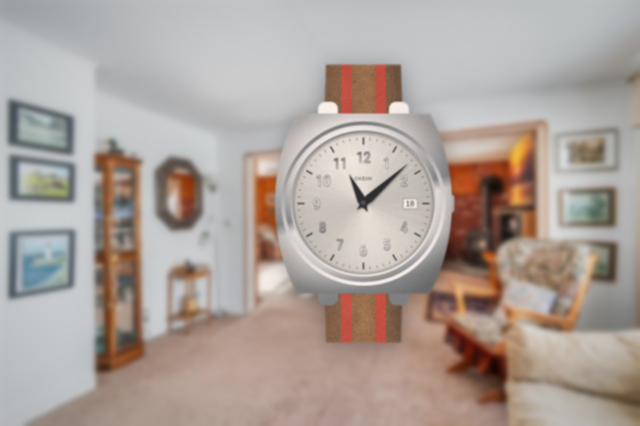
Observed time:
{"hour": 11, "minute": 8}
